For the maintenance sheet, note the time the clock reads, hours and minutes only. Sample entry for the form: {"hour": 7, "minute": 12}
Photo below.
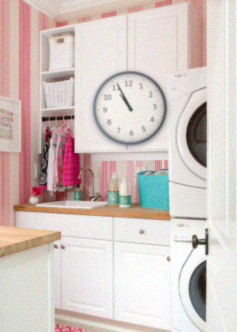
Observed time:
{"hour": 10, "minute": 56}
